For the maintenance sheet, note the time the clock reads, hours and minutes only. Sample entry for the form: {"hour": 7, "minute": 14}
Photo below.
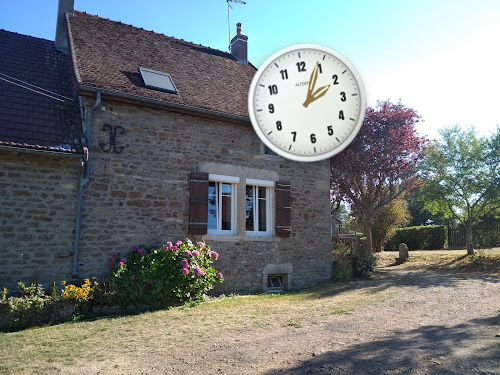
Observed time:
{"hour": 2, "minute": 4}
